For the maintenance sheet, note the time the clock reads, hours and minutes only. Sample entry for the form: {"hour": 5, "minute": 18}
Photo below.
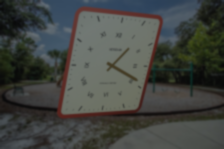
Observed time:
{"hour": 1, "minute": 19}
